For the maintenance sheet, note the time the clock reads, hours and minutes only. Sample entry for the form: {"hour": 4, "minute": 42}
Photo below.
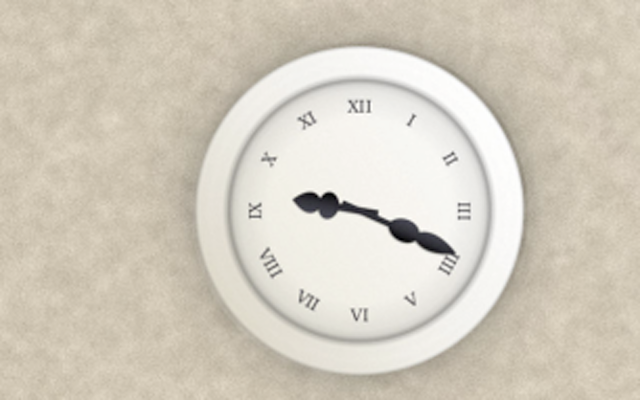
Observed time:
{"hour": 9, "minute": 19}
